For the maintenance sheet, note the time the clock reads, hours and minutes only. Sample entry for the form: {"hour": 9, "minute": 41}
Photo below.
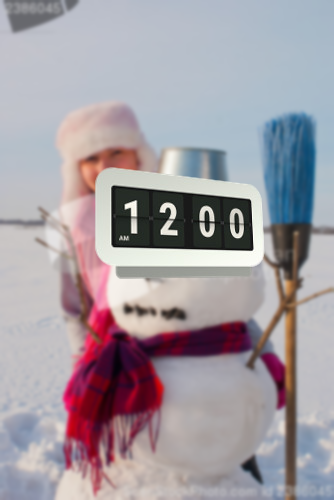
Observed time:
{"hour": 12, "minute": 0}
